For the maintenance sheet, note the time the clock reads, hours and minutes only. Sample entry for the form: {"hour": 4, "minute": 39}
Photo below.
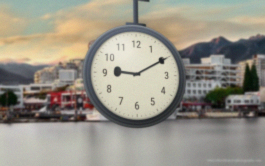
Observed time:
{"hour": 9, "minute": 10}
